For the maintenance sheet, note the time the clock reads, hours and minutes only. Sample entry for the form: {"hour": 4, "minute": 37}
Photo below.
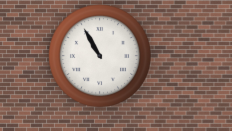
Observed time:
{"hour": 10, "minute": 55}
